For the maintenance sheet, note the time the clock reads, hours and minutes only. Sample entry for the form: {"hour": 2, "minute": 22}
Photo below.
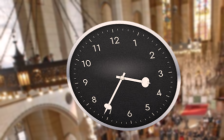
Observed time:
{"hour": 3, "minute": 36}
